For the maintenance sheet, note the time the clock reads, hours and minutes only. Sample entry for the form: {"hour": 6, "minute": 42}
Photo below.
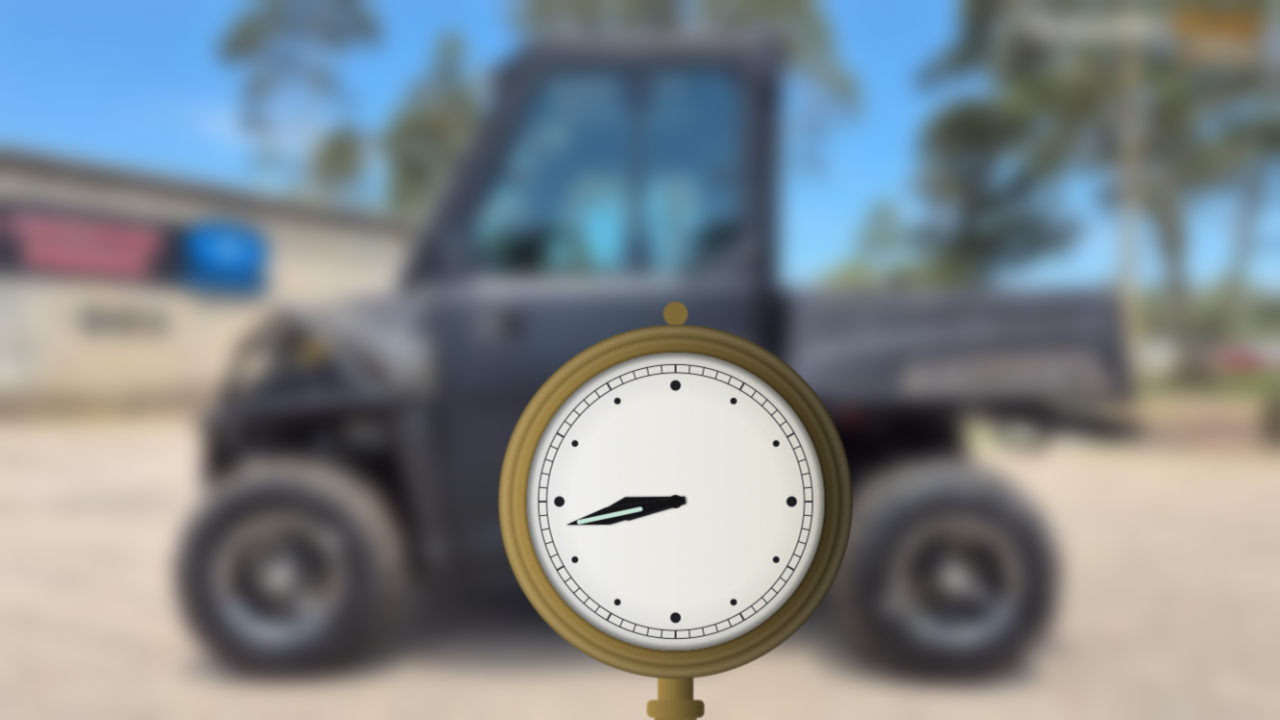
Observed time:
{"hour": 8, "minute": 43}
